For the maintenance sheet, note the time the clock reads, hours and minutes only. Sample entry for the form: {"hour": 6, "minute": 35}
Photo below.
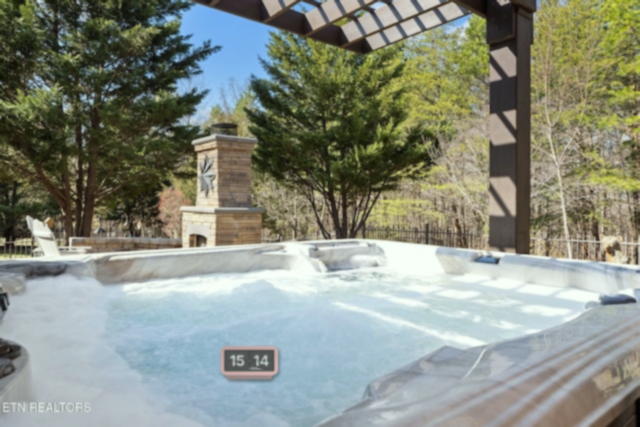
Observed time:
{"hour": 15, "minute": 14}
